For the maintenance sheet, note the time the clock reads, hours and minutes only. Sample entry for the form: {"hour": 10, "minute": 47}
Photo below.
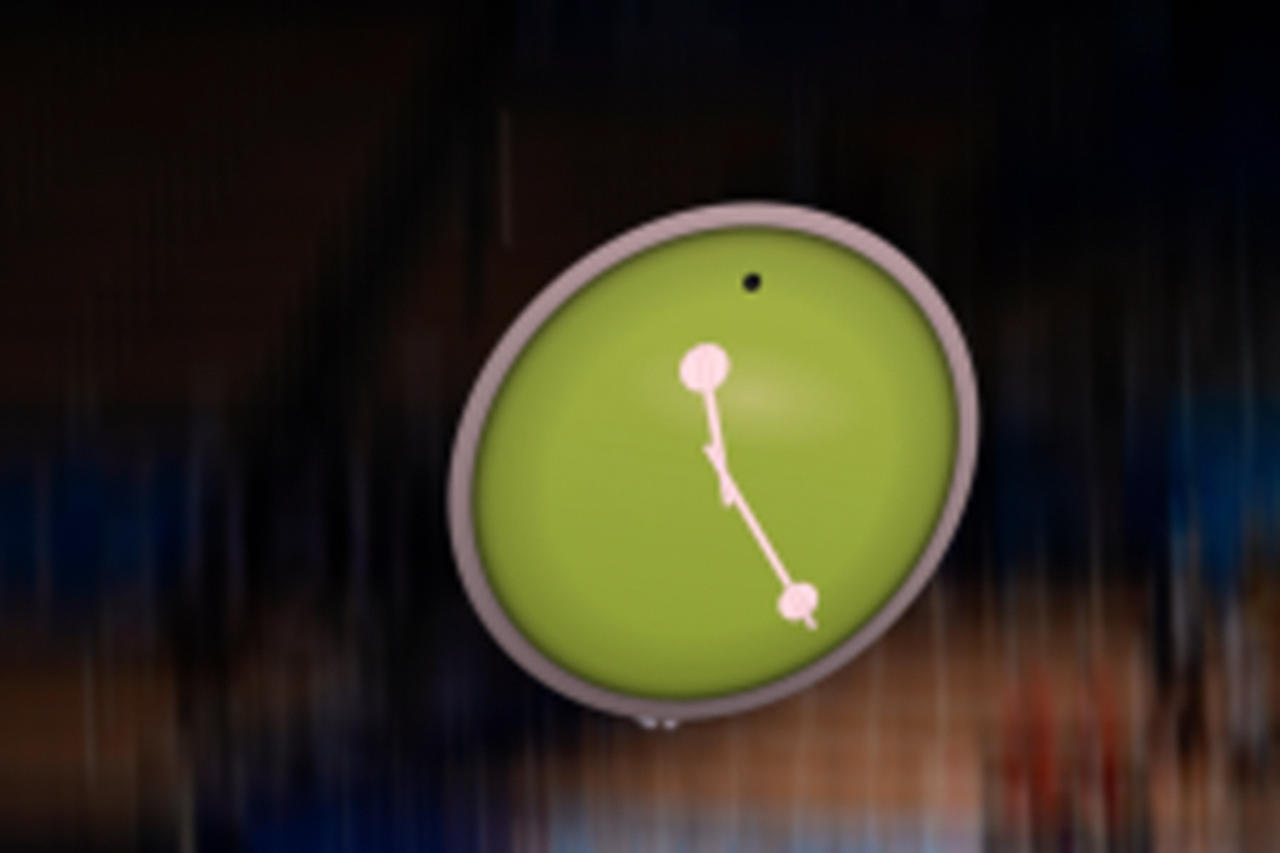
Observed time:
{"hour": 11, "minute": 24}
